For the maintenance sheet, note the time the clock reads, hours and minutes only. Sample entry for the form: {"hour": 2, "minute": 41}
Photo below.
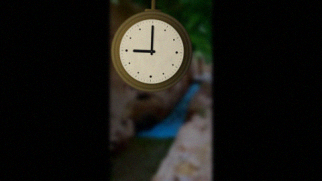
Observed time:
{"hour": 9, "minute": 0}
